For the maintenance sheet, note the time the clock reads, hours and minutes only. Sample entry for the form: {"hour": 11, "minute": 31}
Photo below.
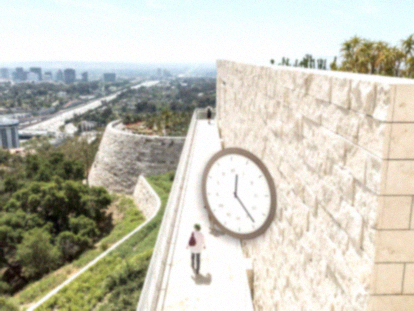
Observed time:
{"hour": 12, "minute": 24}
